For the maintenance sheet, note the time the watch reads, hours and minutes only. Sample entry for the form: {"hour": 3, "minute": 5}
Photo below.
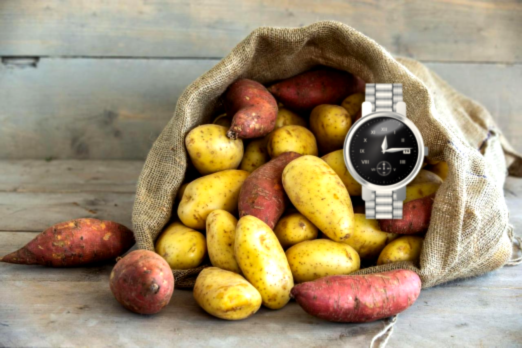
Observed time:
{"hour": 12, "minute": 14}
